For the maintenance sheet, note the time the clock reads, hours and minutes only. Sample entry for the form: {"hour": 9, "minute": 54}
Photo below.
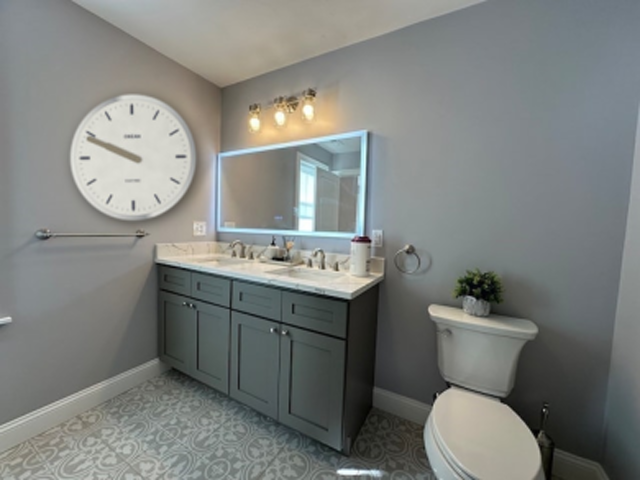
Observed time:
{"hour": 9, "minute": 49}
